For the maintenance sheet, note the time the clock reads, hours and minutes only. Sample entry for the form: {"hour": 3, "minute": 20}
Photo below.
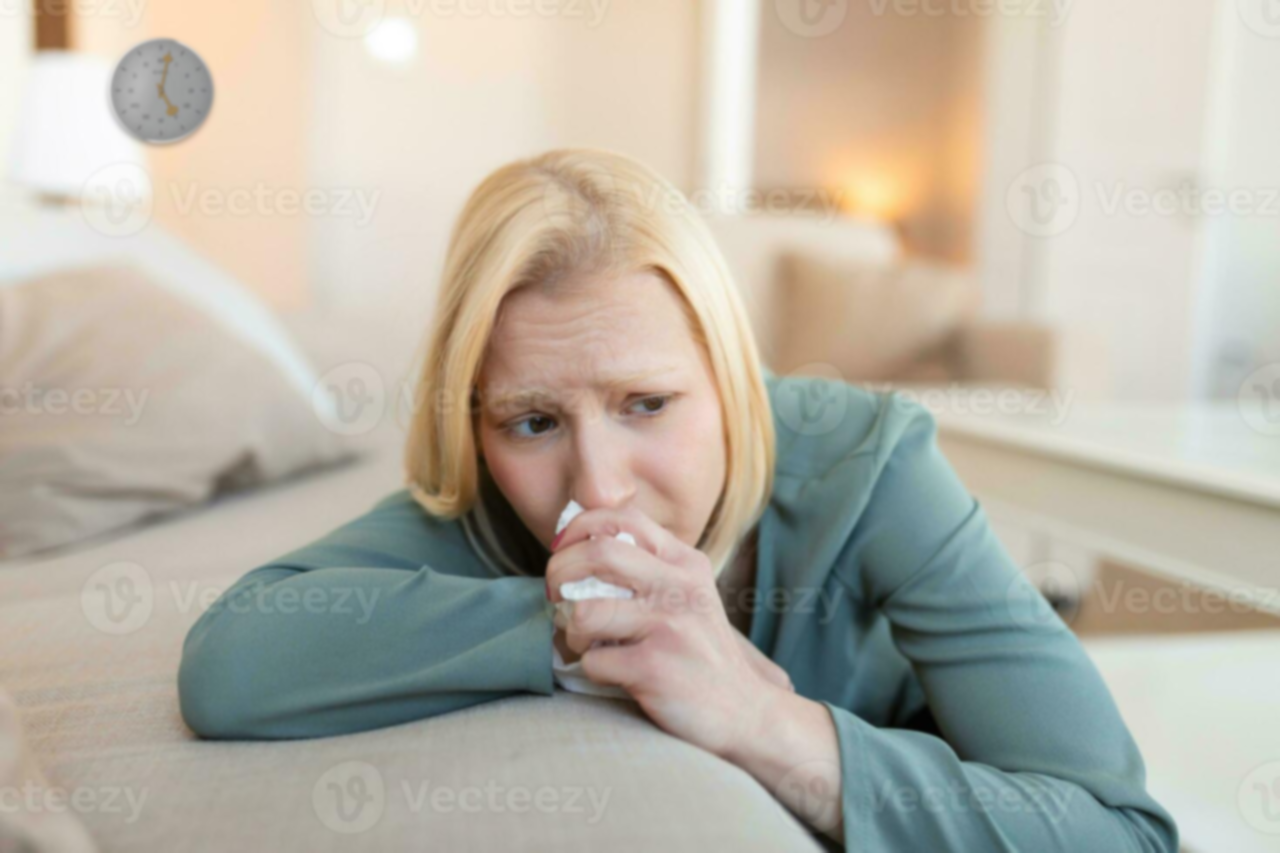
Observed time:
{"hour": 5, "minute": 2}
